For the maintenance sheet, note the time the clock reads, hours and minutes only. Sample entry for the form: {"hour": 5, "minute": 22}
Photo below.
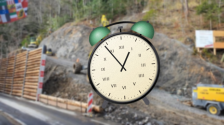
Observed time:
{"hour": 12, "minute": 54}
